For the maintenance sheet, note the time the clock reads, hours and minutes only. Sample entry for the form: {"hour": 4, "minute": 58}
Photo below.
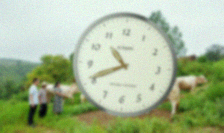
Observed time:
{"hour": 10, "minute": 41}
